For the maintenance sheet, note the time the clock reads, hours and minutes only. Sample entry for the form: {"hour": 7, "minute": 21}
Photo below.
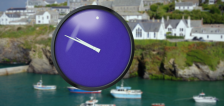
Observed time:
{"hour": 9, "minute": 48}
